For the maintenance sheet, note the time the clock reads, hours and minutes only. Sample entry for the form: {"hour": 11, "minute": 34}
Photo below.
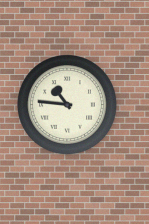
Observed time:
{"hour": 10, "minute": 46}
